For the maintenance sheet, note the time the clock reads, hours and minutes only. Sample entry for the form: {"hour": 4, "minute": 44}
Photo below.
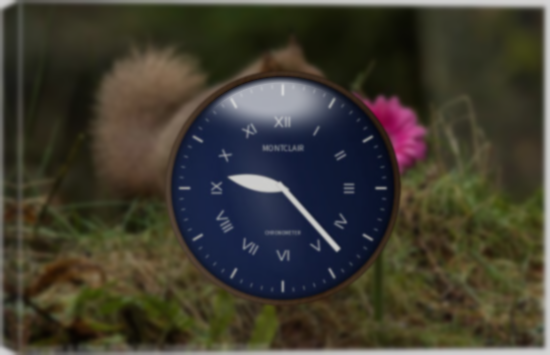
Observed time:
{"hour": 9, "minute": 23}
